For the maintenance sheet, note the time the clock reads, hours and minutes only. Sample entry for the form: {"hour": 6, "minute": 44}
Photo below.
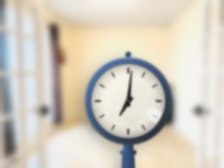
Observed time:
{"hour": 7, "minute": 1}
